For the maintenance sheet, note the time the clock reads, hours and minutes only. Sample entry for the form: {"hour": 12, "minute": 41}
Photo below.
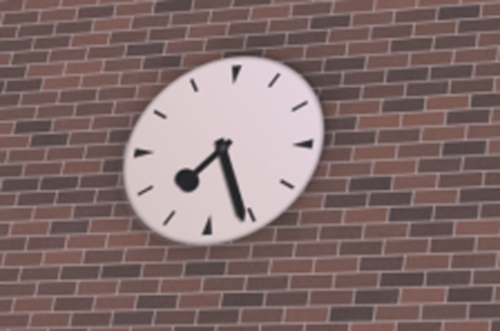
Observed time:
{"hour": 7, "minute": 26}
